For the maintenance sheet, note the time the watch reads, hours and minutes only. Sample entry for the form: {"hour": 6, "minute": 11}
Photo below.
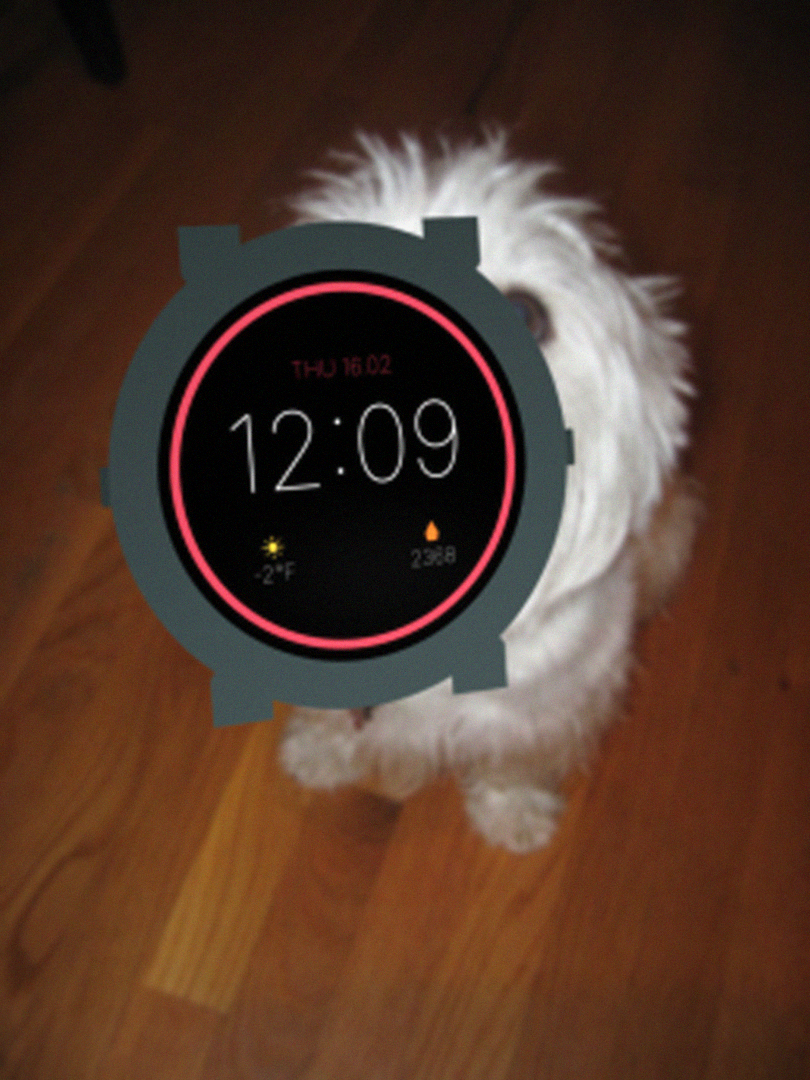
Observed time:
{"hour": 12, "minute": 9}
